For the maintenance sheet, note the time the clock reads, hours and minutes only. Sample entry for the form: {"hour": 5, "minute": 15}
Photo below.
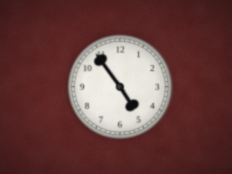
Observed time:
{"hour": 4, "minute": 54}
